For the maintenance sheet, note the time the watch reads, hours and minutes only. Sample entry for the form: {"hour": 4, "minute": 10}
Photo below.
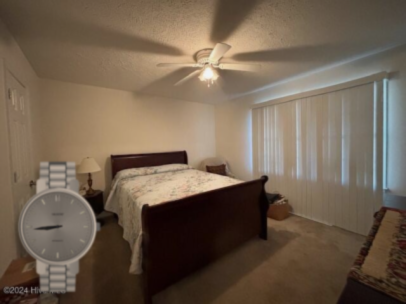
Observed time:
{"hour": 8, "minute": 44}
